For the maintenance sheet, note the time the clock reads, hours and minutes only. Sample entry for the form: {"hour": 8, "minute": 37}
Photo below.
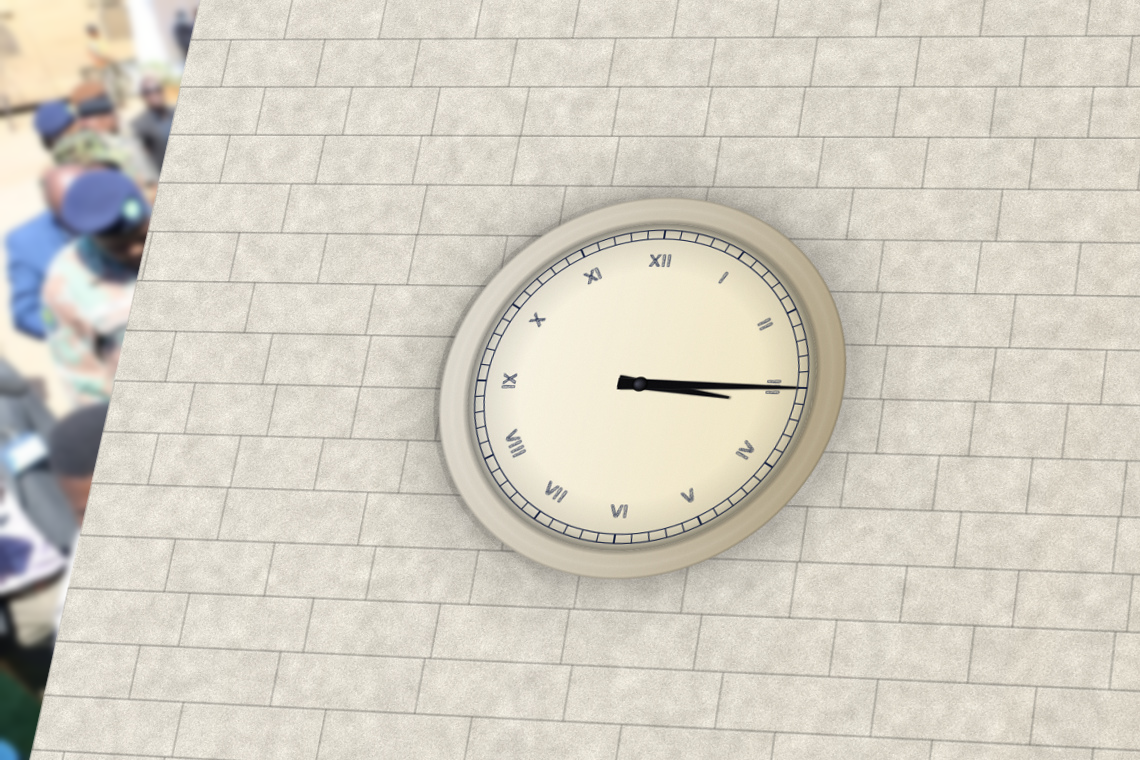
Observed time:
{"hour": 3, "minute": 15}
